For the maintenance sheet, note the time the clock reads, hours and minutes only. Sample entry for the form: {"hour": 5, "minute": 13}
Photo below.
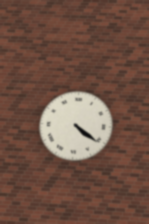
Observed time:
{"hour": 4, "minute": 21}
